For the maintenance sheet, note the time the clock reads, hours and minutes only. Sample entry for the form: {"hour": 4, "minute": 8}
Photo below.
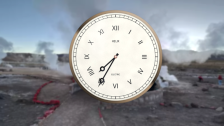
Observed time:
{"hour": 7, "minute": 35}
